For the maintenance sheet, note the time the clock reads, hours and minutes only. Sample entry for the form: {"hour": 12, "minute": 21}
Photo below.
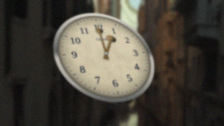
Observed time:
{"hour": 1, "minute": 0}
